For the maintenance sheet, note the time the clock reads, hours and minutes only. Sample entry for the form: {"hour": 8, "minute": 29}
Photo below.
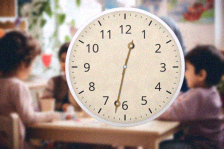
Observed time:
{"hour": 12, "minute": 32}
